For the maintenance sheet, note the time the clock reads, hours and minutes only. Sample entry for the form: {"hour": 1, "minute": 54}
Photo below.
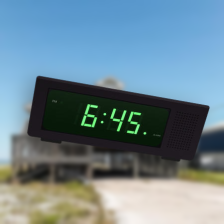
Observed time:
{"hour": 6, "minute": 45}
